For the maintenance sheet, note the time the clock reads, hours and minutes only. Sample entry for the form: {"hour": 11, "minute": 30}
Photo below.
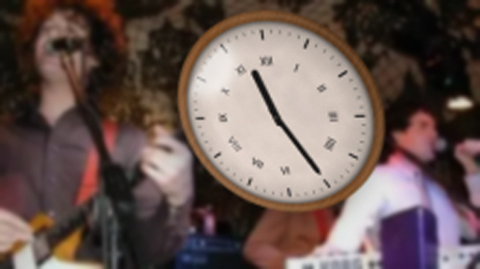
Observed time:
{"hour": 11, "minute": 25}
